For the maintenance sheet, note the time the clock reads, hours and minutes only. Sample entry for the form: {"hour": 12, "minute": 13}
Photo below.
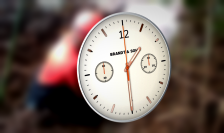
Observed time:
{"hour": 1, "minute": 30}
